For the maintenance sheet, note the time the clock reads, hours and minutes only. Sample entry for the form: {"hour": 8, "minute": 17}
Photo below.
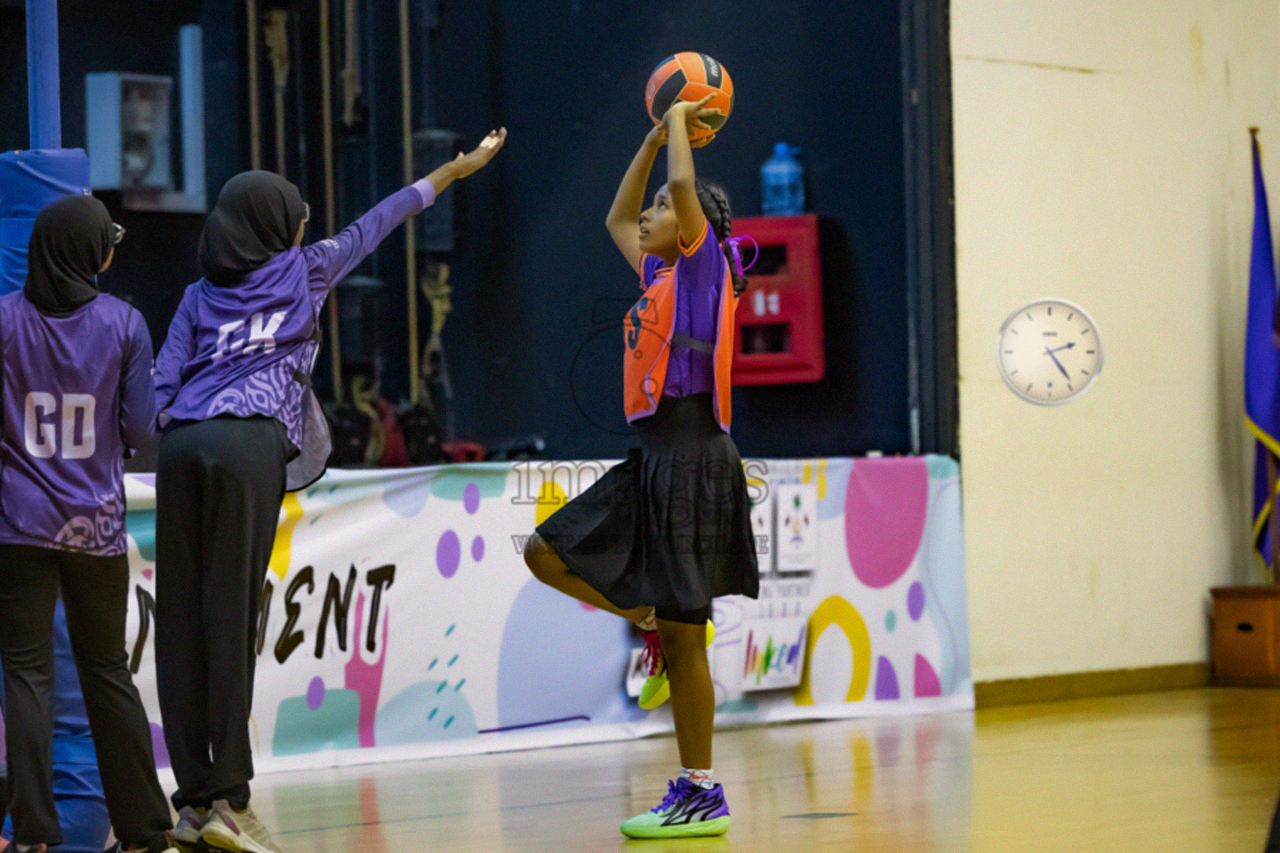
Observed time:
{"hour": 2, "minute": 24}
